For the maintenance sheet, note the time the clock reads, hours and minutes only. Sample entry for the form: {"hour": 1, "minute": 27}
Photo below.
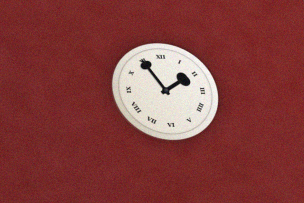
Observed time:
{"hour": 1, "minute": 55}
